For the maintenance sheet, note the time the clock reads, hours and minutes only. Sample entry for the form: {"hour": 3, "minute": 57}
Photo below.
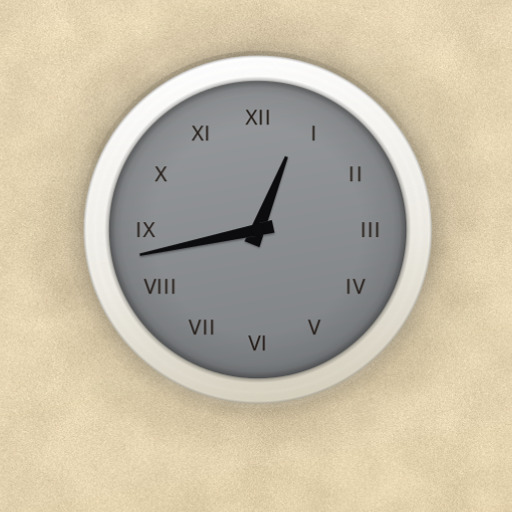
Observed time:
{"hour": 12, "minute": 43}
